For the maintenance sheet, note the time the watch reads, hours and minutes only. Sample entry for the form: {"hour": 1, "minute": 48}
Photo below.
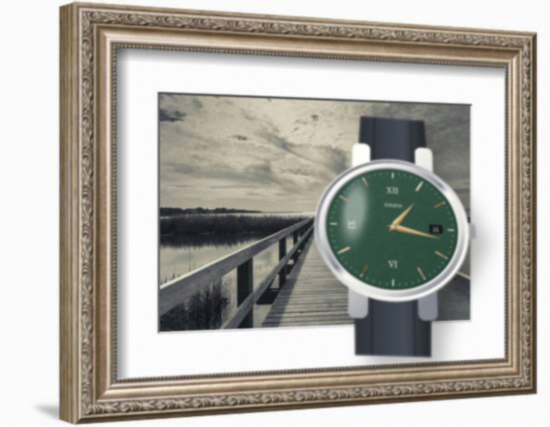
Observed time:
{"hour": 1, "minute": 17}
